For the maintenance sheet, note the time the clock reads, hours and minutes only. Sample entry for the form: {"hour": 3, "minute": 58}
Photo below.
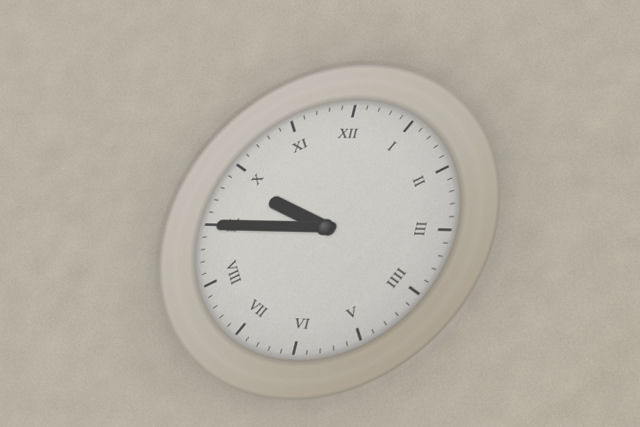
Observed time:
{"hour": 9, "minute": 45}
